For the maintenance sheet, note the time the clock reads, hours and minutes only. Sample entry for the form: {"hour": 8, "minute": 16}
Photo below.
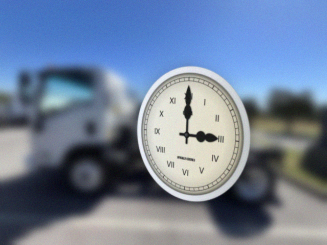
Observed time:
{"hour": 3, "minute": 0}
